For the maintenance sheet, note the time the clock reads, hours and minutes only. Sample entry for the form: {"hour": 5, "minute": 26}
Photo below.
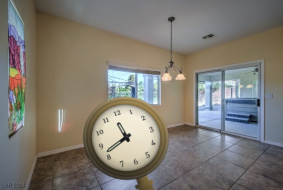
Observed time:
{"hour": 11, "minute": 42}
